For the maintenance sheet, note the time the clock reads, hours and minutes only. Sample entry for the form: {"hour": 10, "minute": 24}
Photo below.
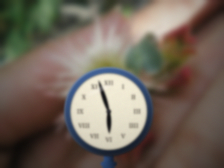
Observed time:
{"hour": 5, "minute": 57}
